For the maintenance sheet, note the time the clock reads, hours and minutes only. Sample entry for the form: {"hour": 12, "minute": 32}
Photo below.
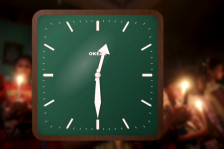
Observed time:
{"hour": 12, "minute": 30}
